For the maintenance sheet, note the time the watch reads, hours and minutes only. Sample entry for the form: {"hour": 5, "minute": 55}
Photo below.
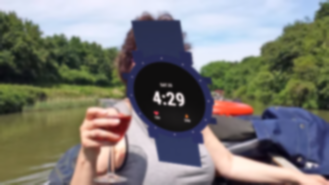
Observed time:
{"hour": 4, "minute": 29}
